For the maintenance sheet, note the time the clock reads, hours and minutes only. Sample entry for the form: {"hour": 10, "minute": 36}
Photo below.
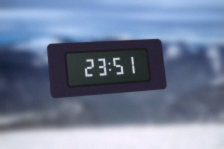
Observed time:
{"hour": 23, "minute": 51}
